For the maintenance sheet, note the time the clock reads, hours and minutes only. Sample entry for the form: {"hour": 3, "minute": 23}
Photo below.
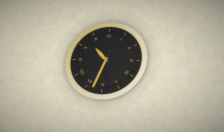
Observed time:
{"hour": 10, "minute": 33}
